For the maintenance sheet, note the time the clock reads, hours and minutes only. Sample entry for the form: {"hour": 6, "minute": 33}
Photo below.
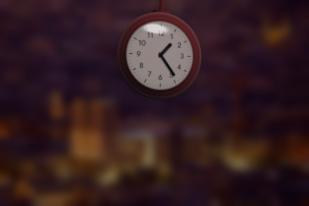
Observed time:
{"hour": 1, "minute": 24}
